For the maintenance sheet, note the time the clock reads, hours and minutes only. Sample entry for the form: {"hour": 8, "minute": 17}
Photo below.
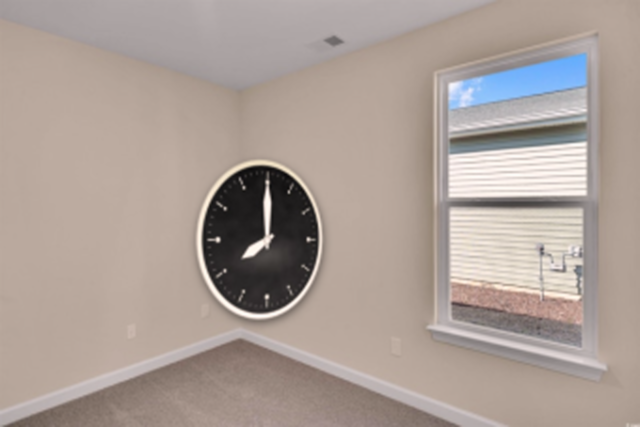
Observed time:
{"hour": 8, "minute": 0}
